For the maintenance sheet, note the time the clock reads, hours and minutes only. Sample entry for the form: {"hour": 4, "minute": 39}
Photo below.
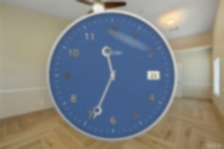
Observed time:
{"hour": 11, "minute": 34}
